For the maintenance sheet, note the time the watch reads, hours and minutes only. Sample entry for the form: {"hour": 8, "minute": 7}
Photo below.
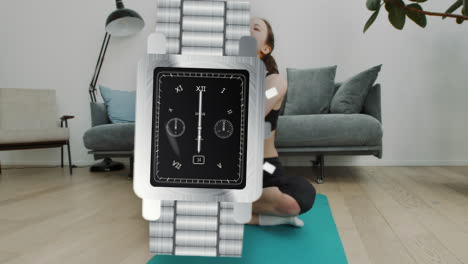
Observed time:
{"hour": 6, "minute": 0}
